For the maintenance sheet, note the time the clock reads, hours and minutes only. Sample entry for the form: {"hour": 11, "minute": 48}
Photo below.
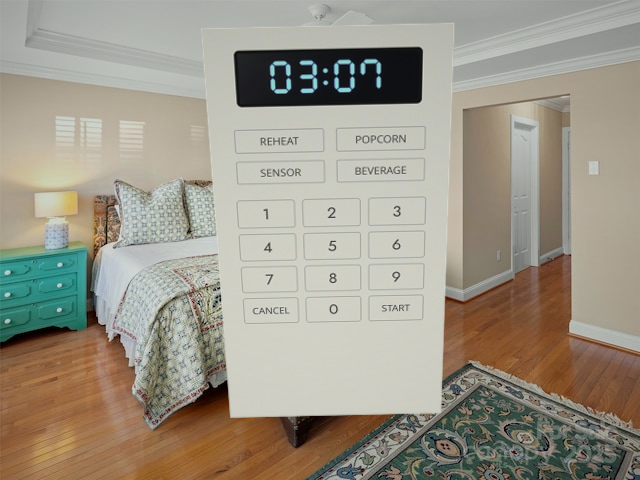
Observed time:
{"hour": 3, "minute": 7}
